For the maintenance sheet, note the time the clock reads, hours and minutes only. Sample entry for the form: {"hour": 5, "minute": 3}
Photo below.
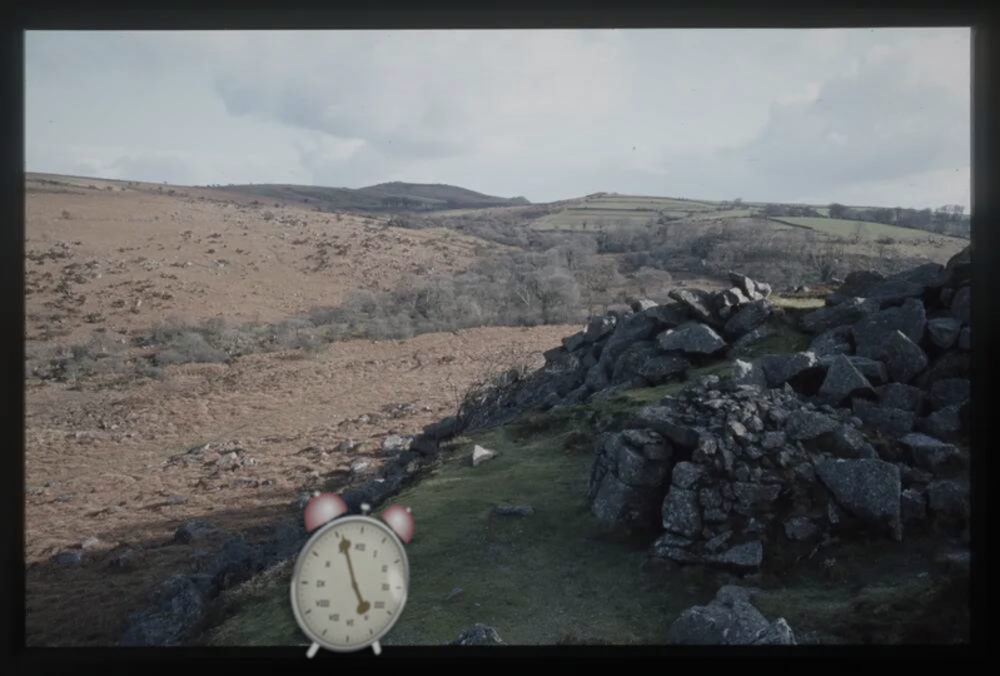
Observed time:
{"hour": 4, "minute": 56}
